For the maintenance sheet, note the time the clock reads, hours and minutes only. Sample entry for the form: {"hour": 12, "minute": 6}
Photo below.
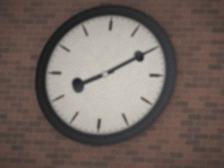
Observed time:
{"hour": 8, "minute": 10}
